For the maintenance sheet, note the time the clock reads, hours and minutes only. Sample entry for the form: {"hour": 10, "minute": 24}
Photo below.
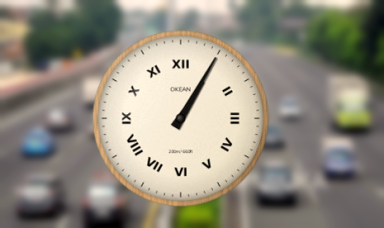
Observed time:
{"hour": 1, "minute": 5}
